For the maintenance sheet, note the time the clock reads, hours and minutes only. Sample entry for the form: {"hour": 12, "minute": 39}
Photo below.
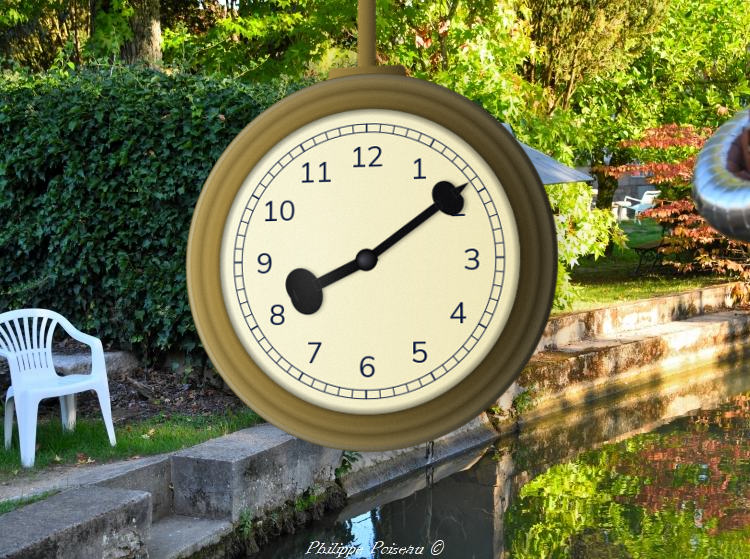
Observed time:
{"hour": 8, "minute": 9}
